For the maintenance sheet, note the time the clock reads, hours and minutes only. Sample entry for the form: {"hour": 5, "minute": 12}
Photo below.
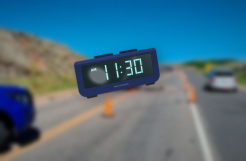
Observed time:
{"hour": 11, "minute": 30}
